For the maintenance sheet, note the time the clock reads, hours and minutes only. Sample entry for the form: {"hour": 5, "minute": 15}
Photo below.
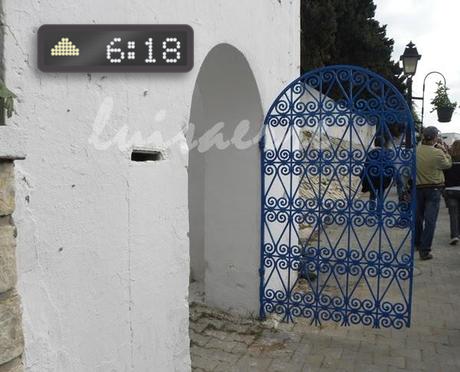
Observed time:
{"hour": 6, "minute": 18}
